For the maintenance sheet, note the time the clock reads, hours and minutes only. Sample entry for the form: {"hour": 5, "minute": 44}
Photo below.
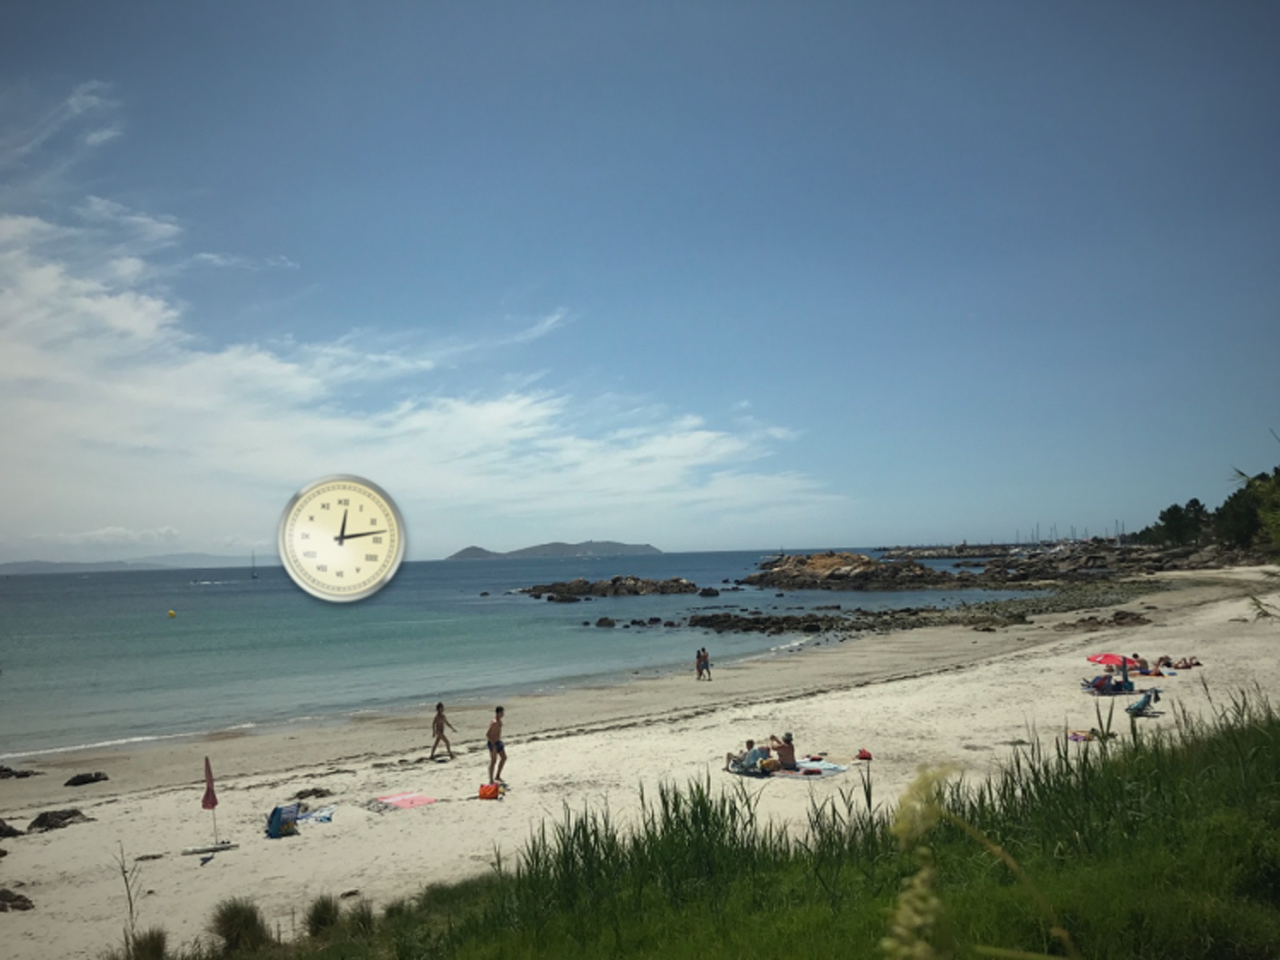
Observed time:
{"hour": 12, "minute": 13}
